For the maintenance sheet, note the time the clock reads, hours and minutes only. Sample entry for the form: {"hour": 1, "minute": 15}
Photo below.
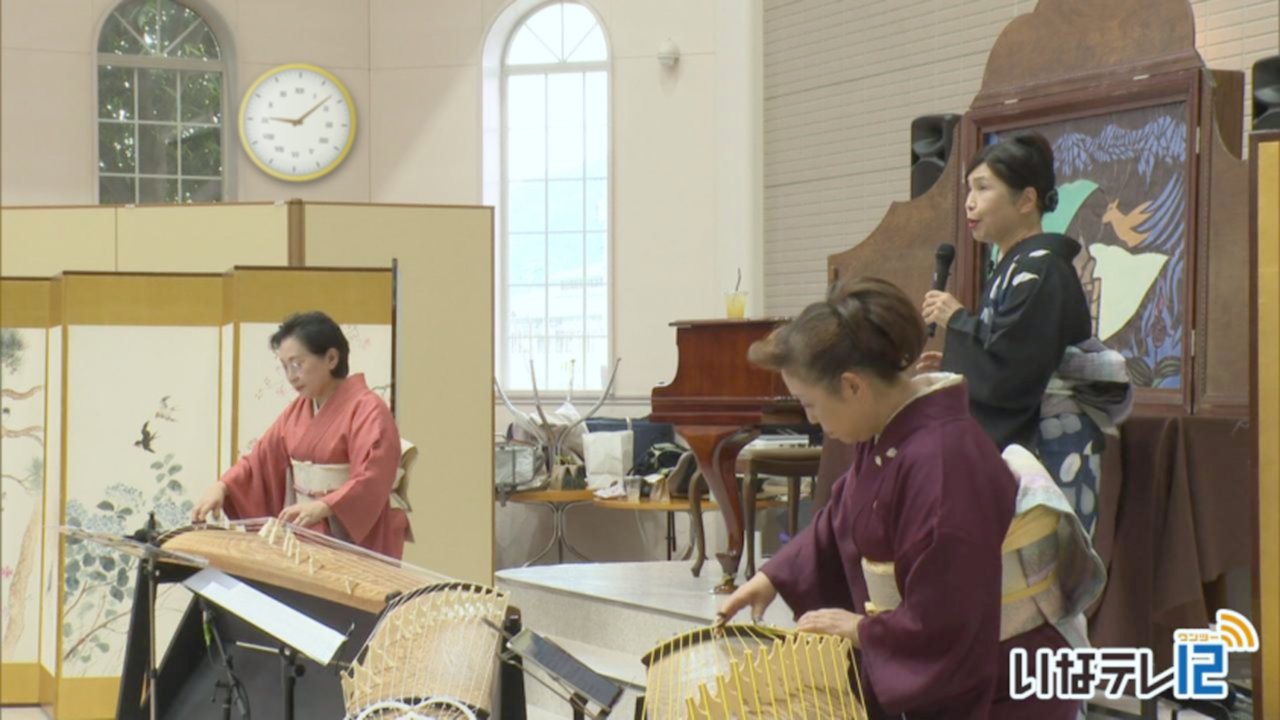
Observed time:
{"hour": 9, "minute": 8}
